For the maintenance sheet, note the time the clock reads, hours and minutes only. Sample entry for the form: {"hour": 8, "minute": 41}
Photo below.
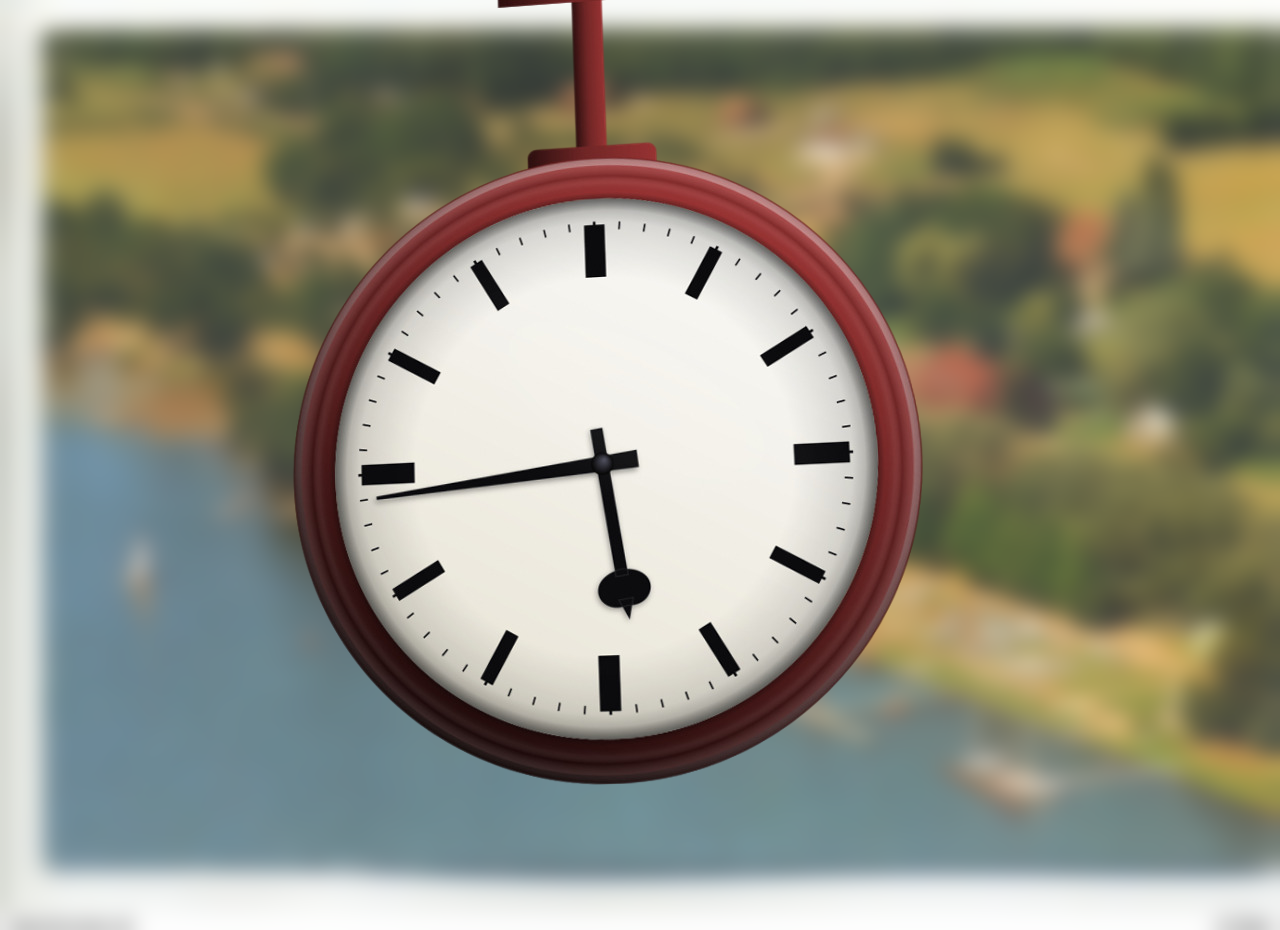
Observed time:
{"hour": 5, "minute": 44}
